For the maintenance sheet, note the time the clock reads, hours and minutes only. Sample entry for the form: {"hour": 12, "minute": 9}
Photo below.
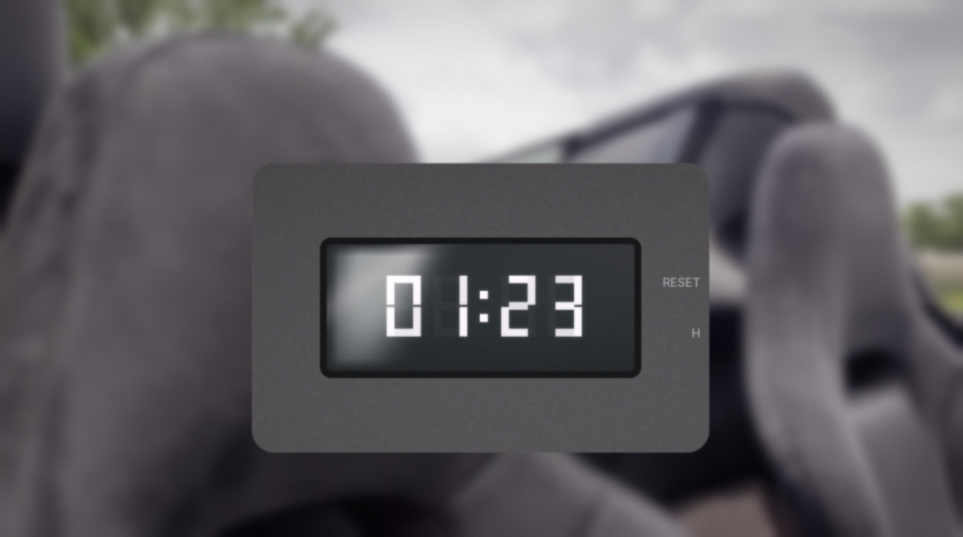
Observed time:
{"hour": 1, "minute": 23}
